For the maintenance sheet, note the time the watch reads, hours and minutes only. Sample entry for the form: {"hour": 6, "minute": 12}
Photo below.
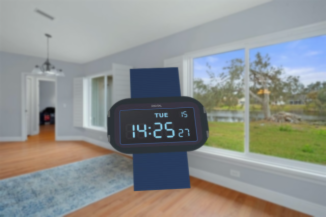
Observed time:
{"hour": 14, "minute": 25}
